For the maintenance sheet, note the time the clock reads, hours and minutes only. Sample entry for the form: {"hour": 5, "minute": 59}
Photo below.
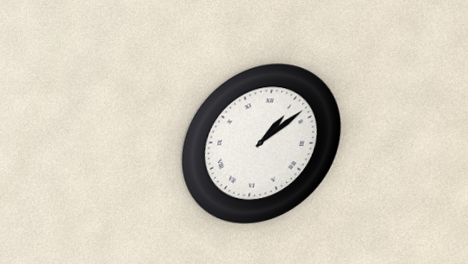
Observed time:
{"hour": 1, "minute": 8}
